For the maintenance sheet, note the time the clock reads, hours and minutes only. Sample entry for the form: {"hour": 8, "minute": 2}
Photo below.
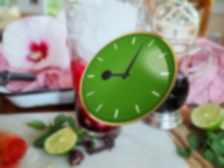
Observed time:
{"hour": 9, "minute": 3}
